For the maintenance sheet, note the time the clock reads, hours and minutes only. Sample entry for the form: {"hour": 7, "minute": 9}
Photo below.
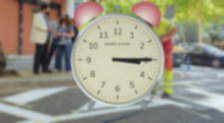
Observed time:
{"hour": 3, "minute": 15}
